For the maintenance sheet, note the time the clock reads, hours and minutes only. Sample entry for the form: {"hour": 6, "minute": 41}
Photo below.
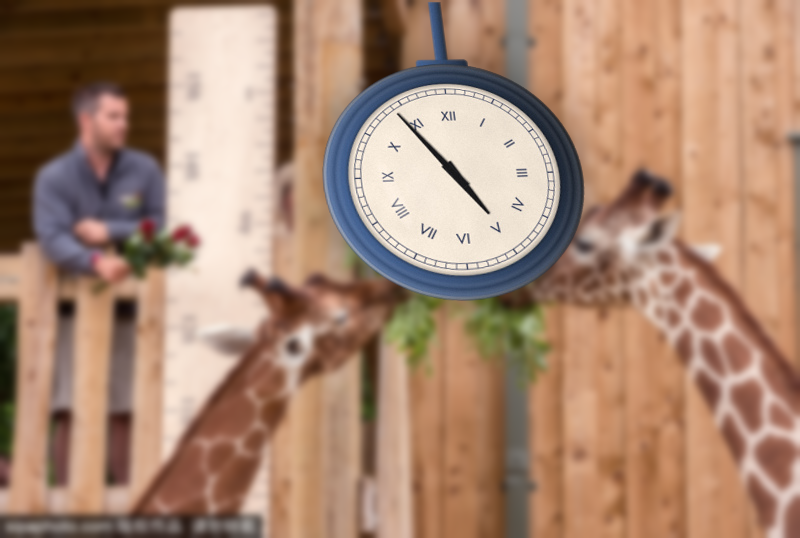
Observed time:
{"hour": 4, "minute": 54}
